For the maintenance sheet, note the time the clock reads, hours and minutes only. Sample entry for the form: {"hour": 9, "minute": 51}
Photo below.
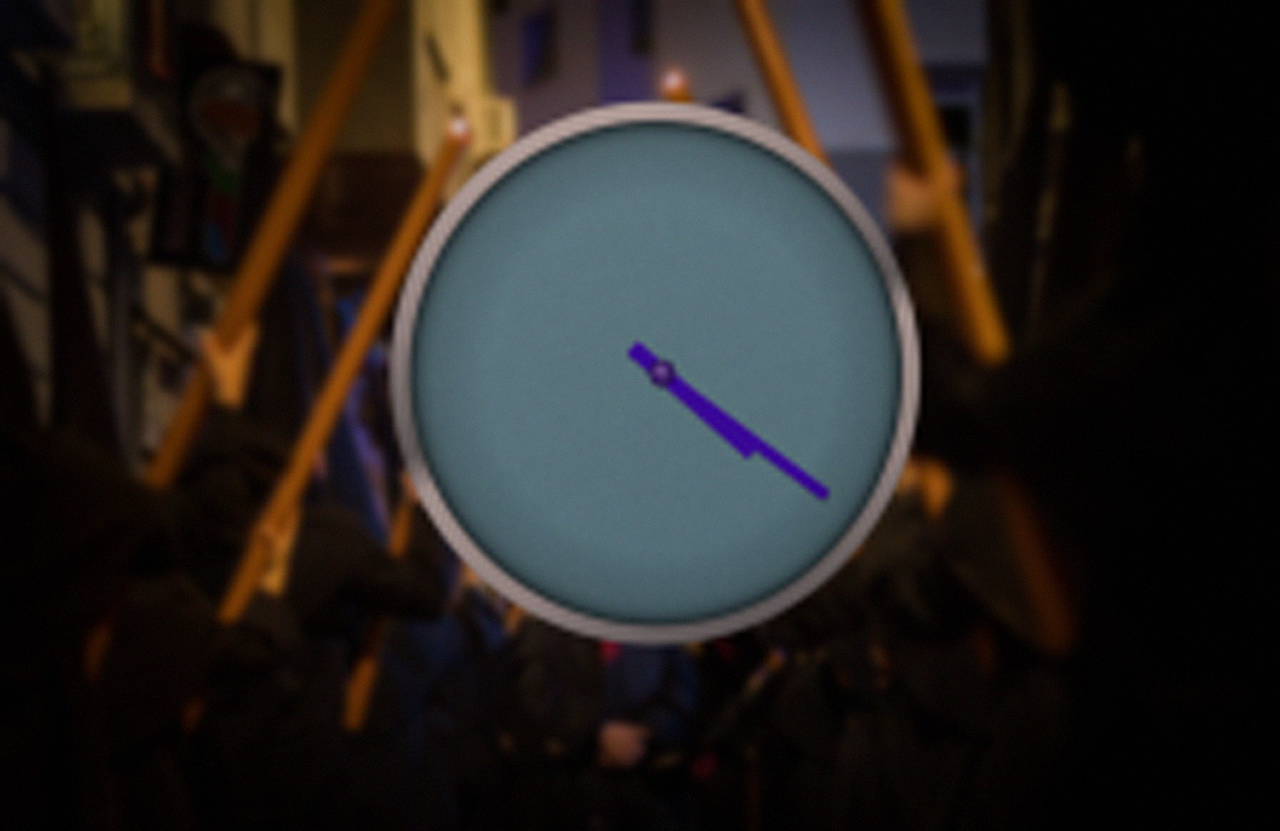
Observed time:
{"hour": 4, "minute": 21}
